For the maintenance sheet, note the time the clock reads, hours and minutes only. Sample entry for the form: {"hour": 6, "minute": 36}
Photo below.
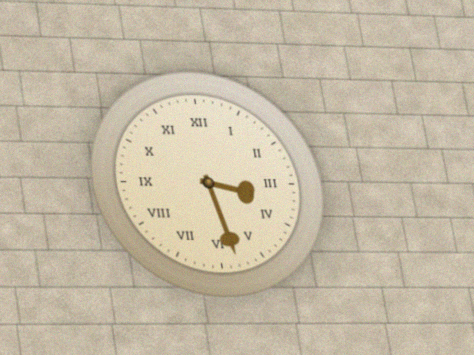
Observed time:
{"hour": 3, "minute": 28}
